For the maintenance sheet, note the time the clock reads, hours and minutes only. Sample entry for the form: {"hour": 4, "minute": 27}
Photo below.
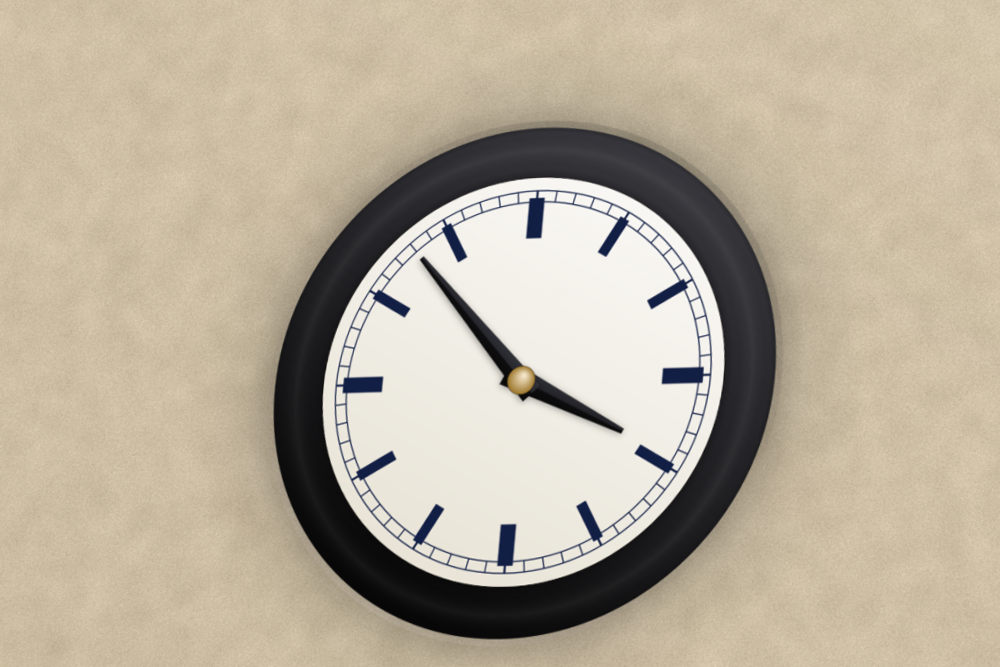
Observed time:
{"hour": 3, "minute": 53}
